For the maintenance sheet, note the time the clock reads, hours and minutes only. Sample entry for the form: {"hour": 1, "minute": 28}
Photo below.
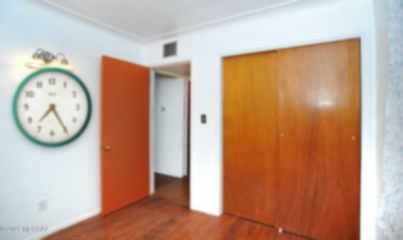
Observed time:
{"hour": 7, "minute": 25}
